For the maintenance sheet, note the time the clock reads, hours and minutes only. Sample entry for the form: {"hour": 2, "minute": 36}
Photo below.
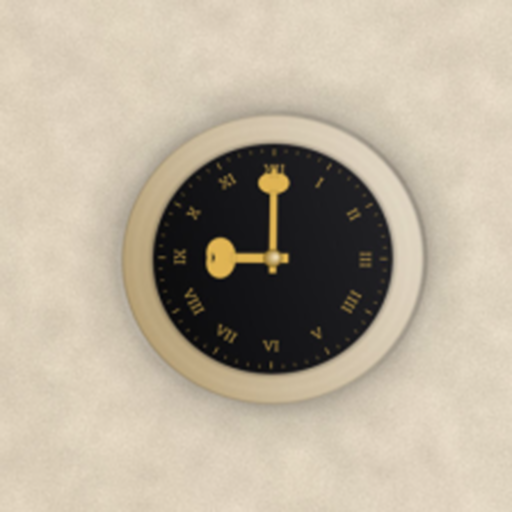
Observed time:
{"hour": 9, "minute": 0}
